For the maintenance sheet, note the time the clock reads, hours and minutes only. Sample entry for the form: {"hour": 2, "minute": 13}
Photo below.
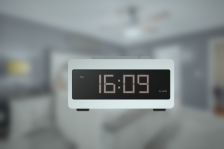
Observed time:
{"hour": 16, "minute": 9}
